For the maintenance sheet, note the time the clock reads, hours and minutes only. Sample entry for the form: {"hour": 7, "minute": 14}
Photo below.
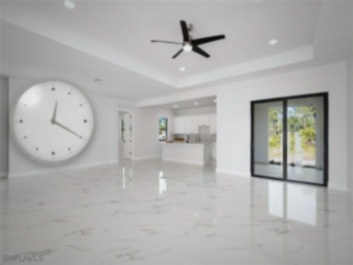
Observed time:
{"hour": 12, "minute": 20}
